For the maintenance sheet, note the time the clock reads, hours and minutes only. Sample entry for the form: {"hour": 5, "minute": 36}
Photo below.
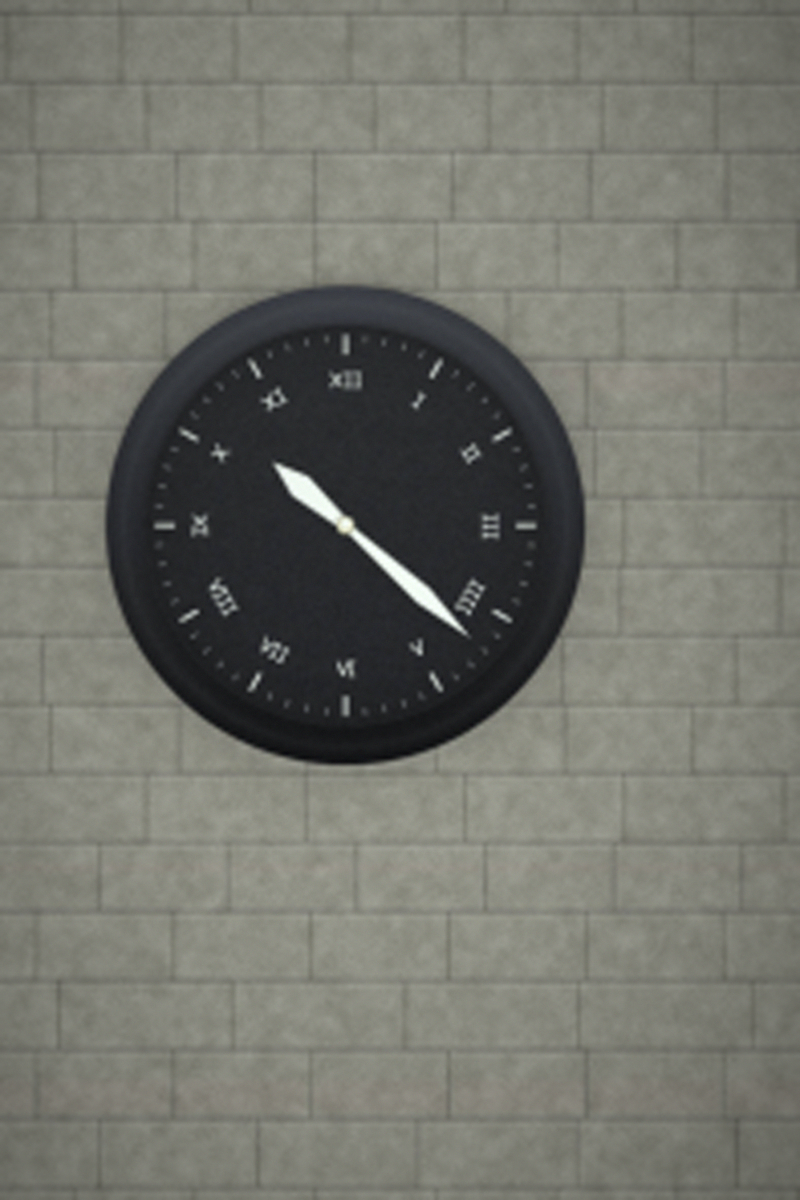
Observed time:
{"hour": 10, "minute": 22}
